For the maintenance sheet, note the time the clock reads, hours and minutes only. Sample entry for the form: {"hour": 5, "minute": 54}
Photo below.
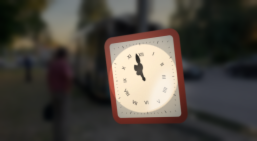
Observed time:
{"hour": 10, "minute": 58}
